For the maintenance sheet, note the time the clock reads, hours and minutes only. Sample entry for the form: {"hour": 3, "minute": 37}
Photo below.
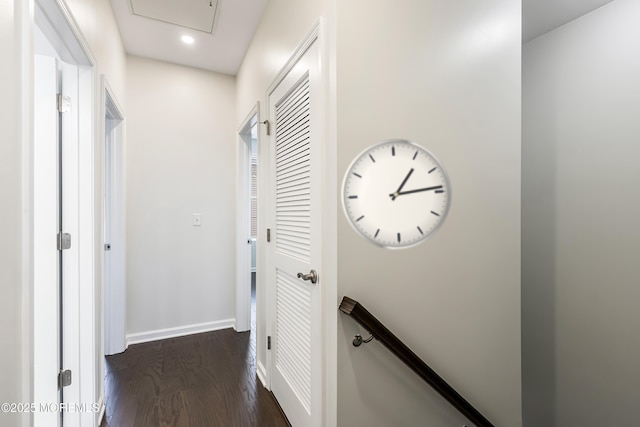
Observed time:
{"hour": 1, "minute": 14}
